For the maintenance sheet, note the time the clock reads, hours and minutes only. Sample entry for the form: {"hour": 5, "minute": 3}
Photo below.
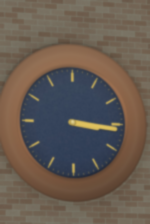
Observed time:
{"hour": 3, "minute": 16}
